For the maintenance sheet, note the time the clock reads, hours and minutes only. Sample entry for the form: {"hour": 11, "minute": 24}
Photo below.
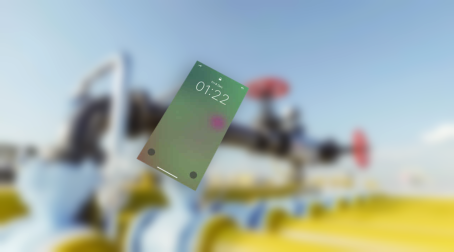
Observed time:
{"hour": 1, "minute": 22}
